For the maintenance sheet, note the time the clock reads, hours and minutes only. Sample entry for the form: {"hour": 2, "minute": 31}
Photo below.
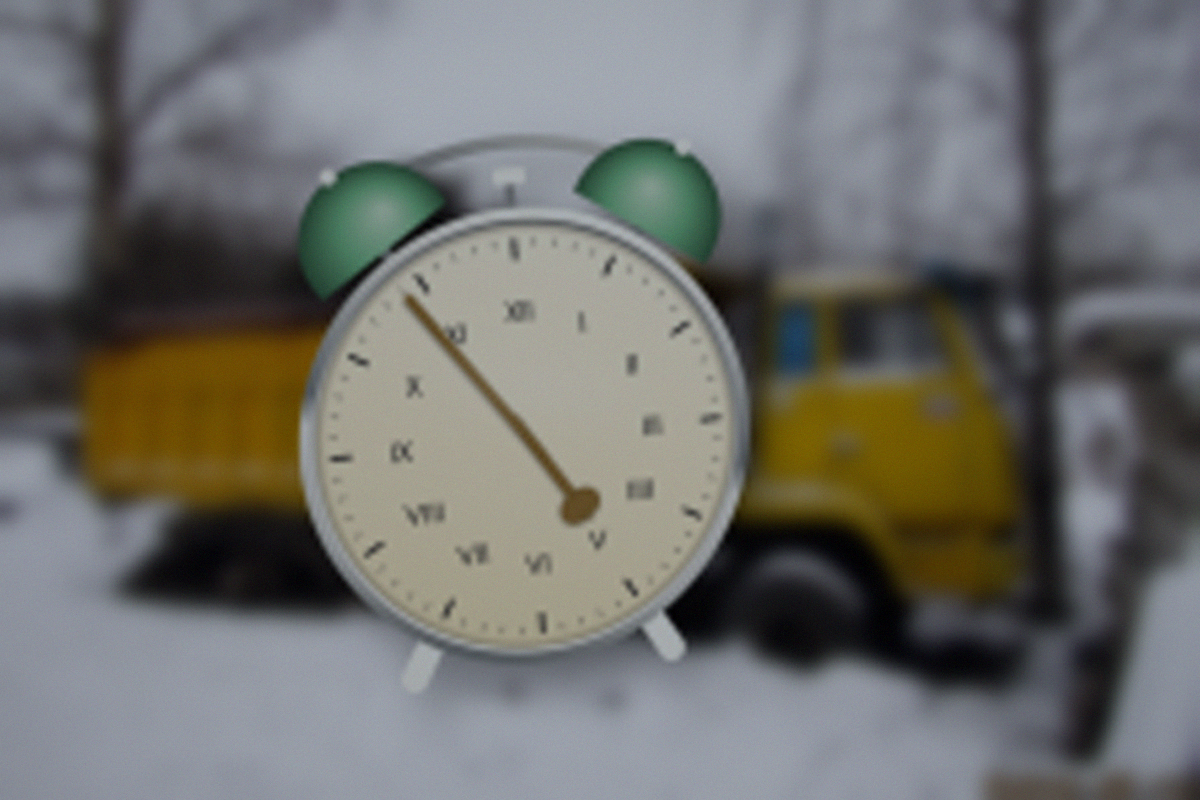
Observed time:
{"hour": 4, "minute": 54}
